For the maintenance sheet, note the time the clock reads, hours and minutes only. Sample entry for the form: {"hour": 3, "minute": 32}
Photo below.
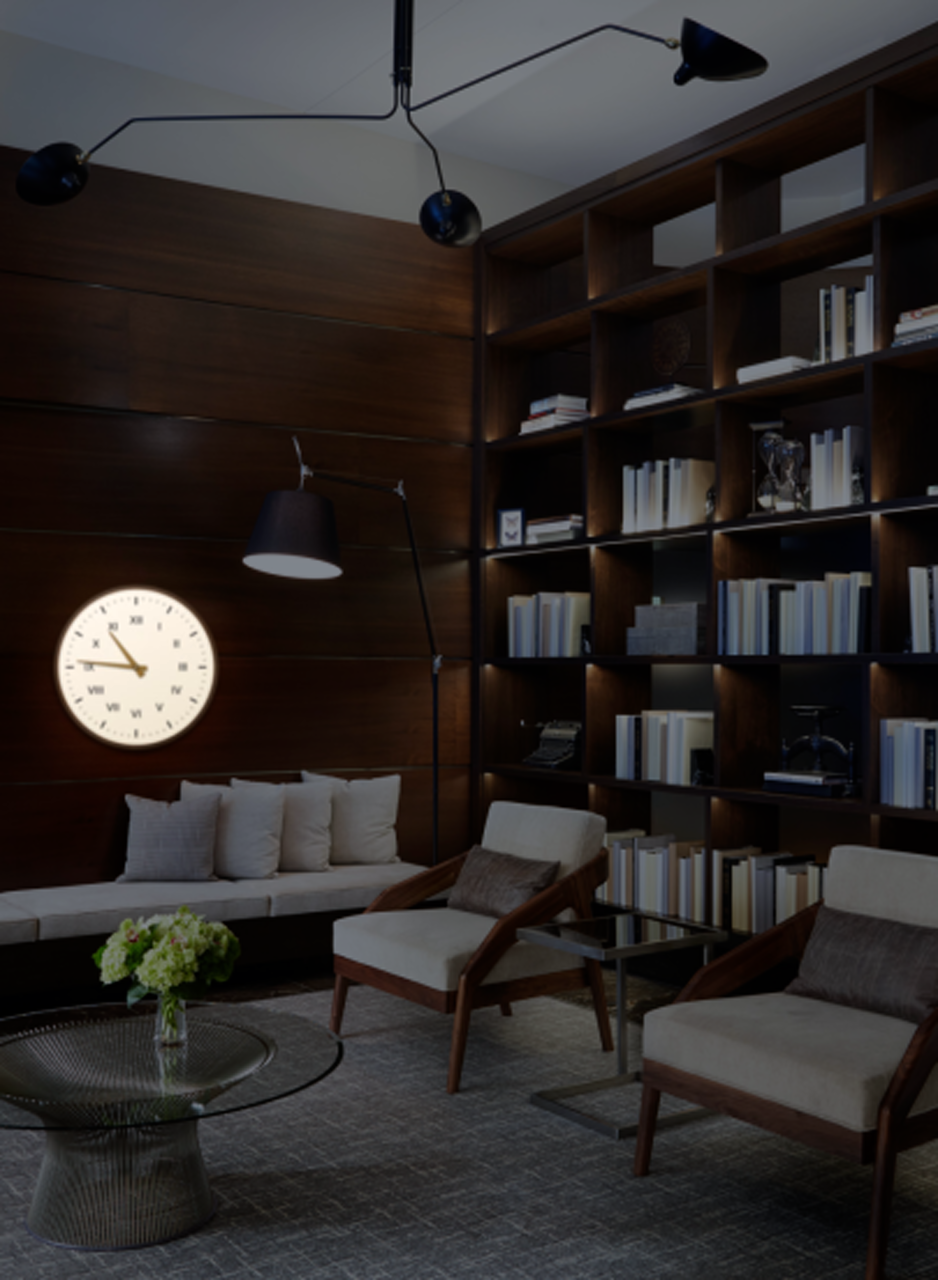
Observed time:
{"hour": 10, "minute": 46}
